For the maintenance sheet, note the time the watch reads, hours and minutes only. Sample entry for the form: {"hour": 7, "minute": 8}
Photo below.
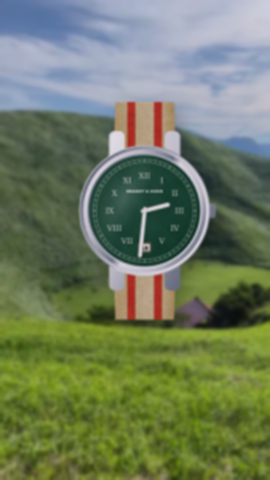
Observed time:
{"hour": 2, "minute": 31}
